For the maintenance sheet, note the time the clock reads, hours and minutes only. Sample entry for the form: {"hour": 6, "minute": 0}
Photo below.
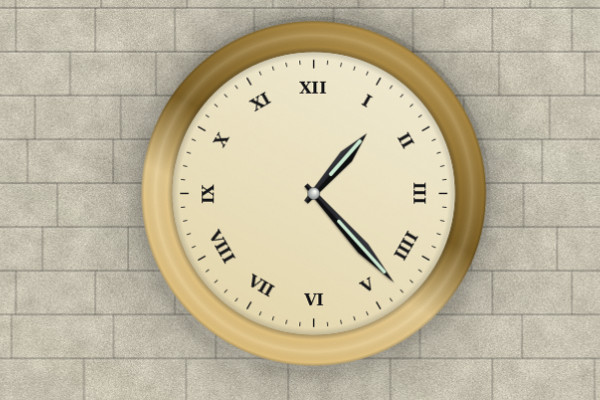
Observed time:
{"hour": 1, "minute": 23}
